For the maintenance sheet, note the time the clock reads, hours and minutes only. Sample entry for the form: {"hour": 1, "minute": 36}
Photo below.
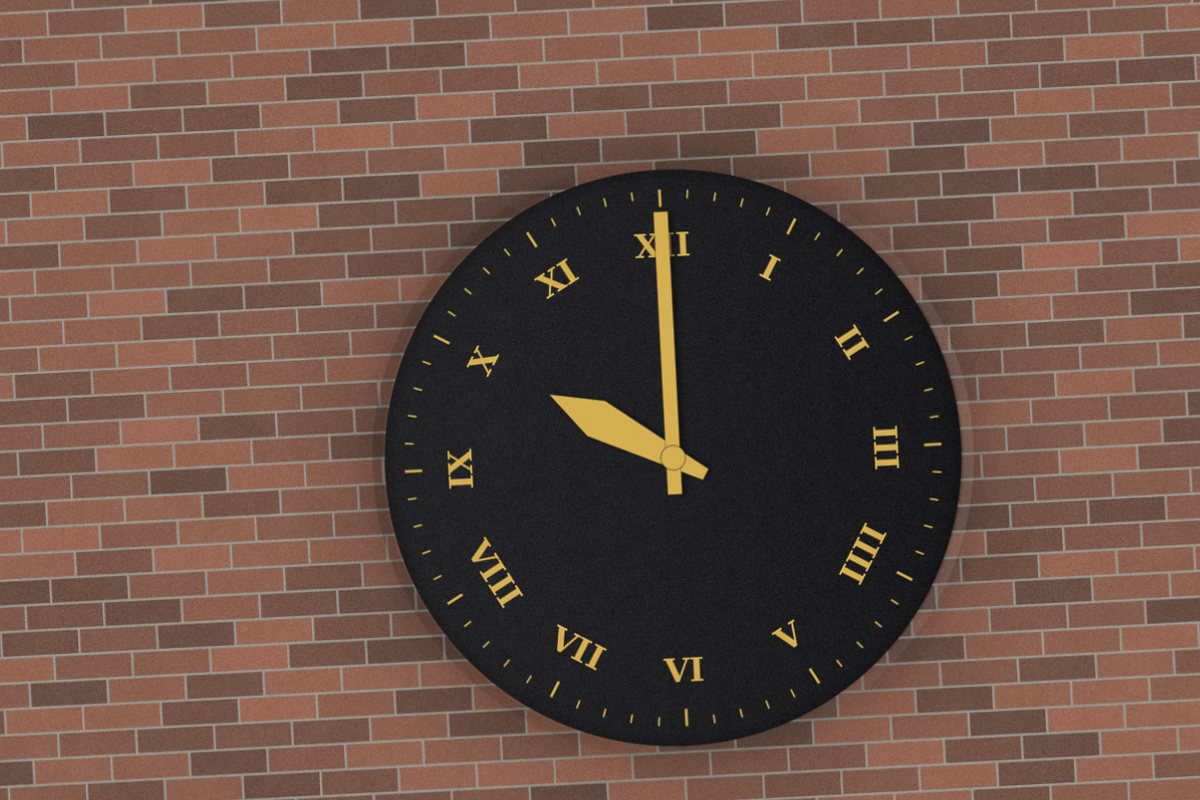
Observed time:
{"hour": 10, "minute": 0}
